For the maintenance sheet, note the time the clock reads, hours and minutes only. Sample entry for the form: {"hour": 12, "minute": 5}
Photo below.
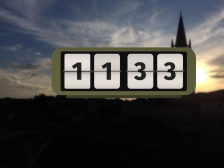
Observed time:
{"hour": 11, "minute": 33}
